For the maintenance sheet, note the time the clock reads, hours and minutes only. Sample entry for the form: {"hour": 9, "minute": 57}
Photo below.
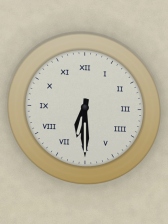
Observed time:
{"hour": 6, "minute": 30}
